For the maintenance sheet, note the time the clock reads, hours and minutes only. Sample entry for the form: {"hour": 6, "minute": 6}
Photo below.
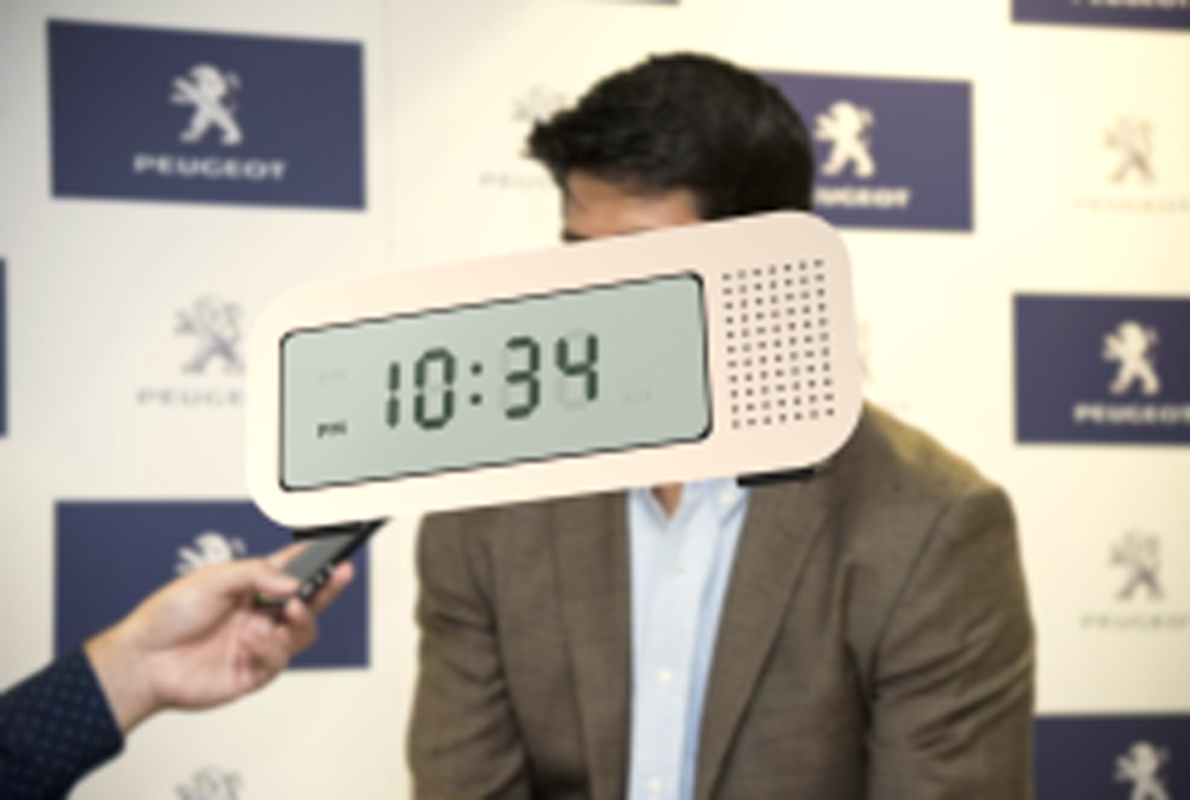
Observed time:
{"hour": 10, "minute": 34}
